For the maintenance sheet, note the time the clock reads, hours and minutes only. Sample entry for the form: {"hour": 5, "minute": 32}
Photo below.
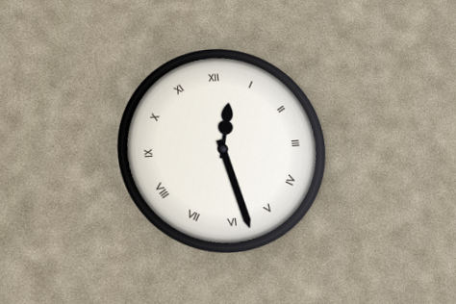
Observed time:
{"hour": 12, "minute": 28}
